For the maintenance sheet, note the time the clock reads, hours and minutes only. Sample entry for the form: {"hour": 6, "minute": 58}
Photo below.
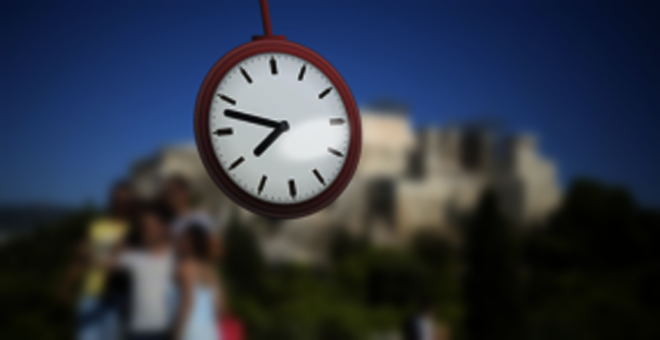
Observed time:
{"hour": 7, "minute": 48}
